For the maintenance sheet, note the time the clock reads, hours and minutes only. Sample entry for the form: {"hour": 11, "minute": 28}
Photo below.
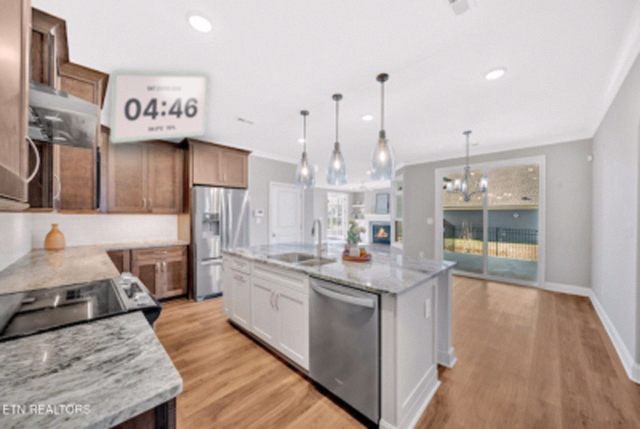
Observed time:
{"hour": 4, "minute": 46}
